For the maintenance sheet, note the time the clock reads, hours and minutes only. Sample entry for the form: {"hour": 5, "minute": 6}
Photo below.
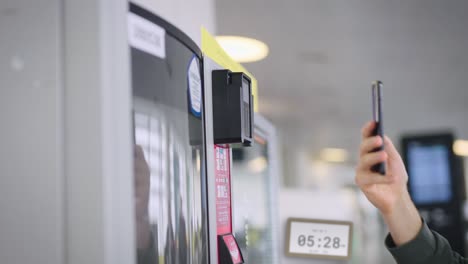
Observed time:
{"hour": 5, "minute": 28}
